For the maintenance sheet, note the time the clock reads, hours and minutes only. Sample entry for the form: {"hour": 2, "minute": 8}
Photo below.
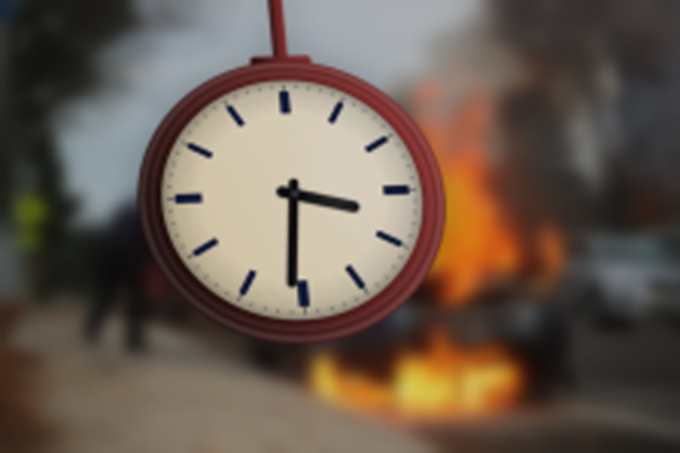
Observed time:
{"hour": 3, "minute": 31}
